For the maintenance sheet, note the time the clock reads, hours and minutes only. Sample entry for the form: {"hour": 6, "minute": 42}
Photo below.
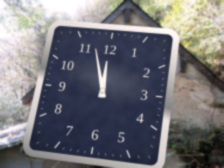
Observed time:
{"hour": 11, "minute": 57}
